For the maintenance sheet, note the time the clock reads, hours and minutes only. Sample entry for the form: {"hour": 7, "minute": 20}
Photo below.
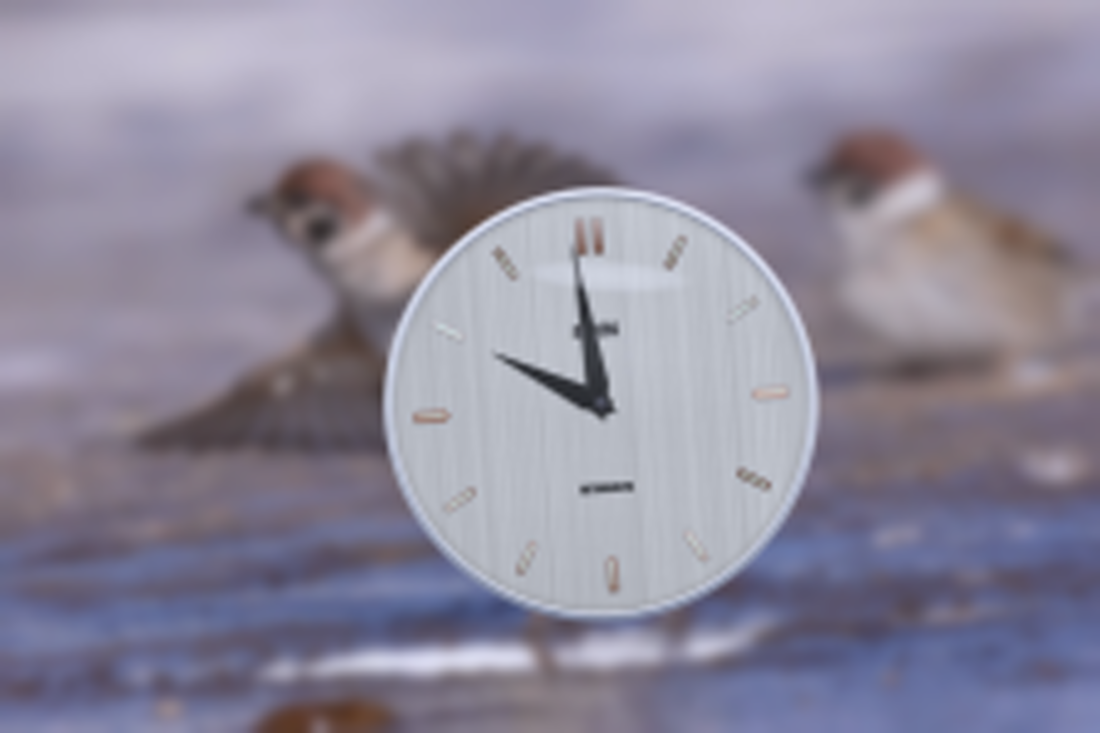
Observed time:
{"hour": 9, "minute": 59}
